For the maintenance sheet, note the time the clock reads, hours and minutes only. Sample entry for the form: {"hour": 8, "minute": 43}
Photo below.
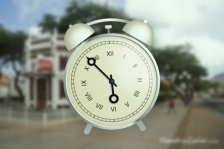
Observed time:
{"hour": 5, "minute": 53}
